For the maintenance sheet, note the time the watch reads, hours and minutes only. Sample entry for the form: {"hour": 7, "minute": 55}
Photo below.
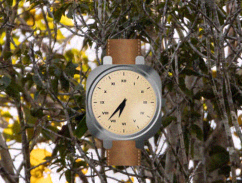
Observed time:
{"hour": 6, "minute": 37}
